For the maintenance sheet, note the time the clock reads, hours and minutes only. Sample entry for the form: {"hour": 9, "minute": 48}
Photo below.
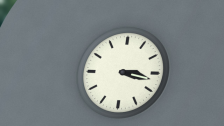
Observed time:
{"hour": 3, "minute": 17}
